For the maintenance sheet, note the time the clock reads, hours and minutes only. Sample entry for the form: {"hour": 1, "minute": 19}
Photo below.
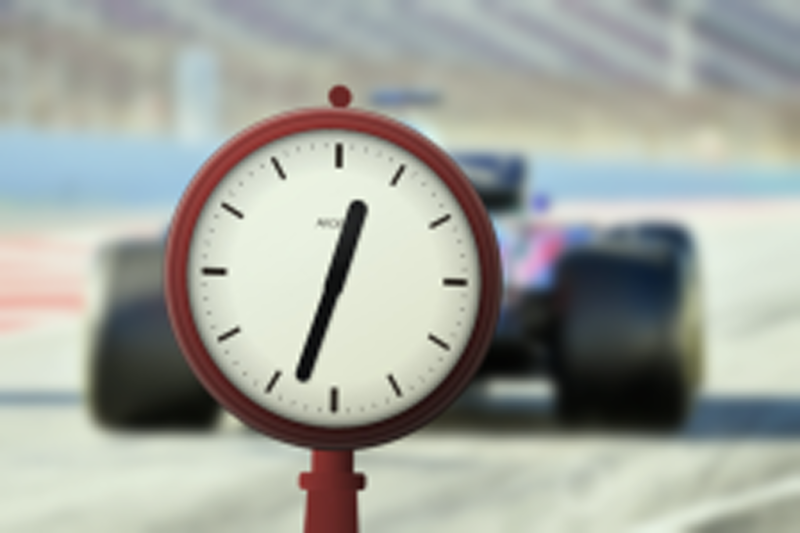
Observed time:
{"hour": 12, "minute": 33}
